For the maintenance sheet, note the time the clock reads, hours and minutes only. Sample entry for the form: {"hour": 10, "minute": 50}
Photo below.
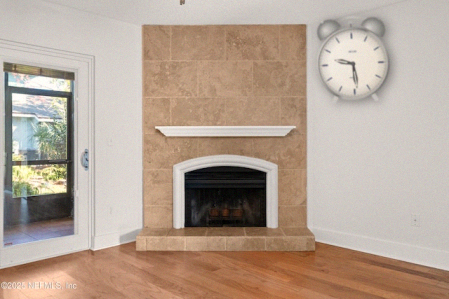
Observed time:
{"hour": 9, "minute": 29}
